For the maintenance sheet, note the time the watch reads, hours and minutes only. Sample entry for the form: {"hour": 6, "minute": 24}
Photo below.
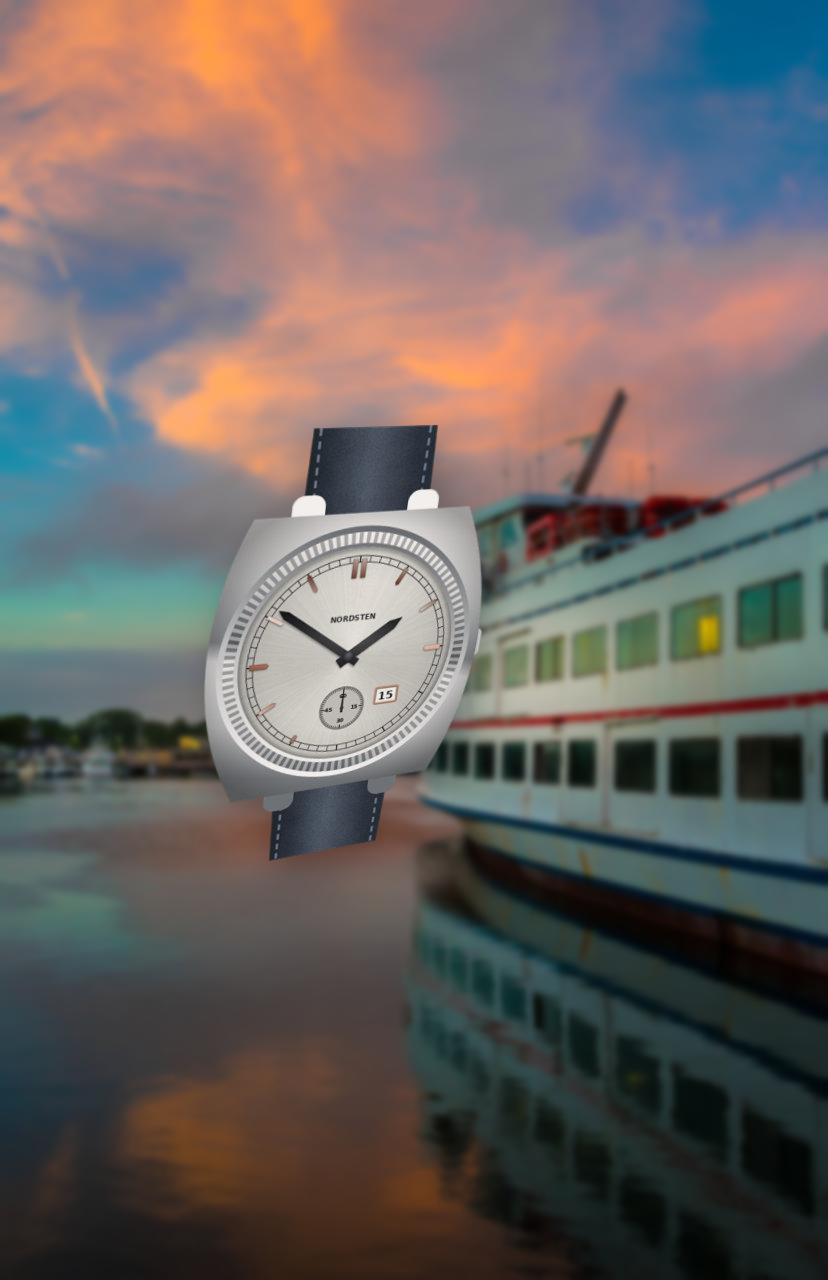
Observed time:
{"hour": 1, "minute": 51}
